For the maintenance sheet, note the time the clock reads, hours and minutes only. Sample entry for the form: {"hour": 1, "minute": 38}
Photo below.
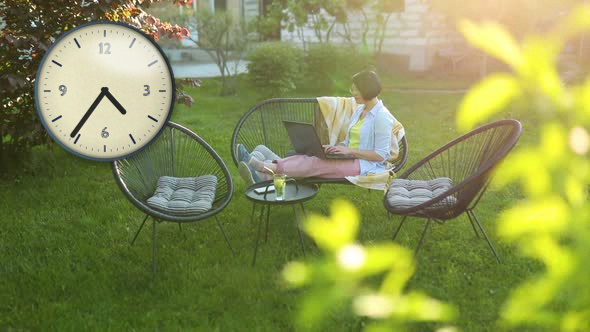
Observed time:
{"hour": 4, "minute": 36}
